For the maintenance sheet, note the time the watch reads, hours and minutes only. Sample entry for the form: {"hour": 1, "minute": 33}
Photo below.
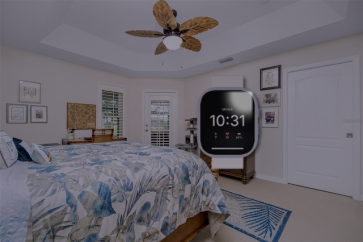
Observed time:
{"hour": 10, "minute": 31}
